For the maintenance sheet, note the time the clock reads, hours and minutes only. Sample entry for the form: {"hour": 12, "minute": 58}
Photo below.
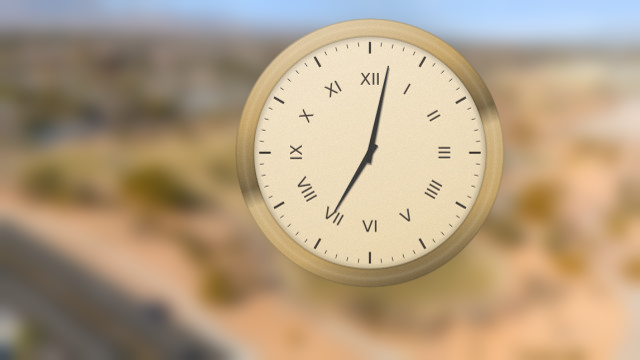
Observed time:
{"hour": 7, "minute": 2}
